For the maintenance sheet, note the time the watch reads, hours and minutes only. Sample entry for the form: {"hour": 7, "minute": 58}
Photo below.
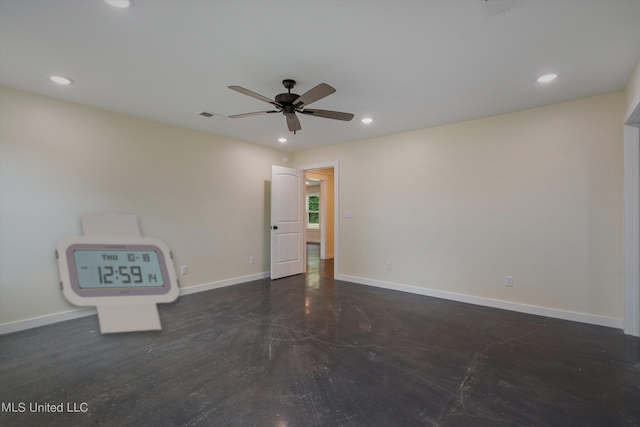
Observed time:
{"hour": 12, "minute": 59}
